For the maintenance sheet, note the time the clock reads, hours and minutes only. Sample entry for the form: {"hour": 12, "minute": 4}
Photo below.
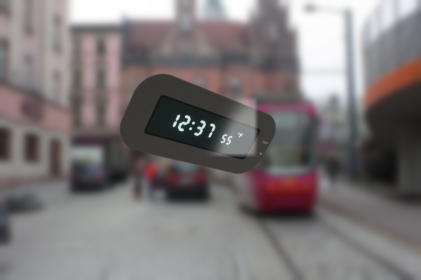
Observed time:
{"hour": 12, "minute": 37}
